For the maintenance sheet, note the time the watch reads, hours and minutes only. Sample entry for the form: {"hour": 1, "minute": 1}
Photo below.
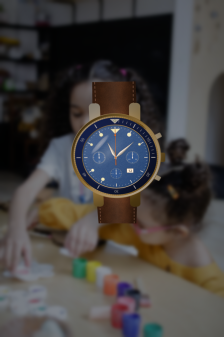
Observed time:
{"hour": 11, "minute": 8}
